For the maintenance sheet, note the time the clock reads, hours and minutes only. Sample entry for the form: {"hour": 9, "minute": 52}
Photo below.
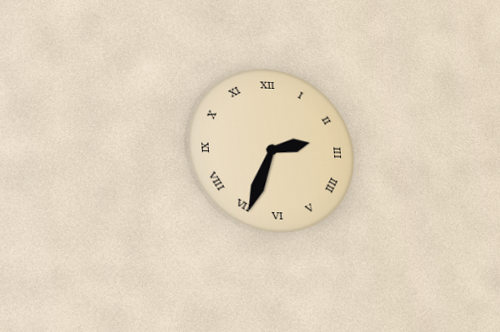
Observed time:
{"hour": 2, "minute": 34}
